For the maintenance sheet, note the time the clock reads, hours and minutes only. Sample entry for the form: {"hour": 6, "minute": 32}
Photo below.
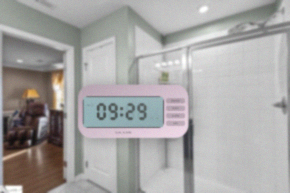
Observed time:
{"hour": 9, "minute": 29}
